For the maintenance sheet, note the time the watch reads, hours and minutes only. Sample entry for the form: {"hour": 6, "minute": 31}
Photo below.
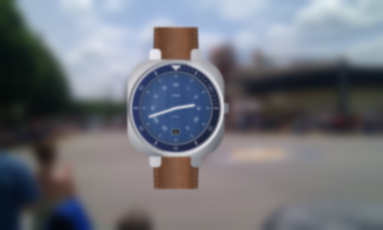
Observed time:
{"hour": 2, "minute": 42}
